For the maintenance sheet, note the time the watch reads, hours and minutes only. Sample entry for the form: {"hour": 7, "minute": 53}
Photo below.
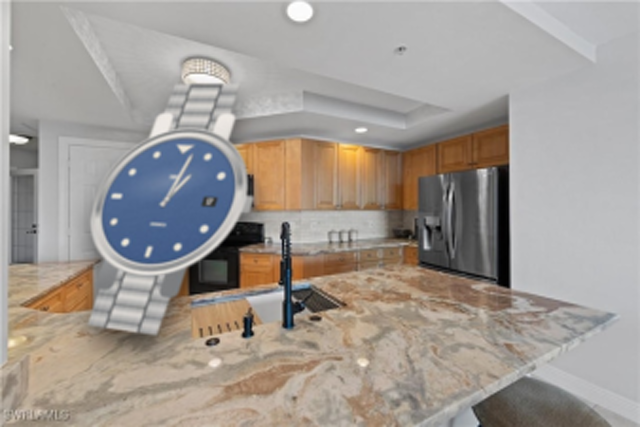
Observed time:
{"hour": 1, "minute": 2}
